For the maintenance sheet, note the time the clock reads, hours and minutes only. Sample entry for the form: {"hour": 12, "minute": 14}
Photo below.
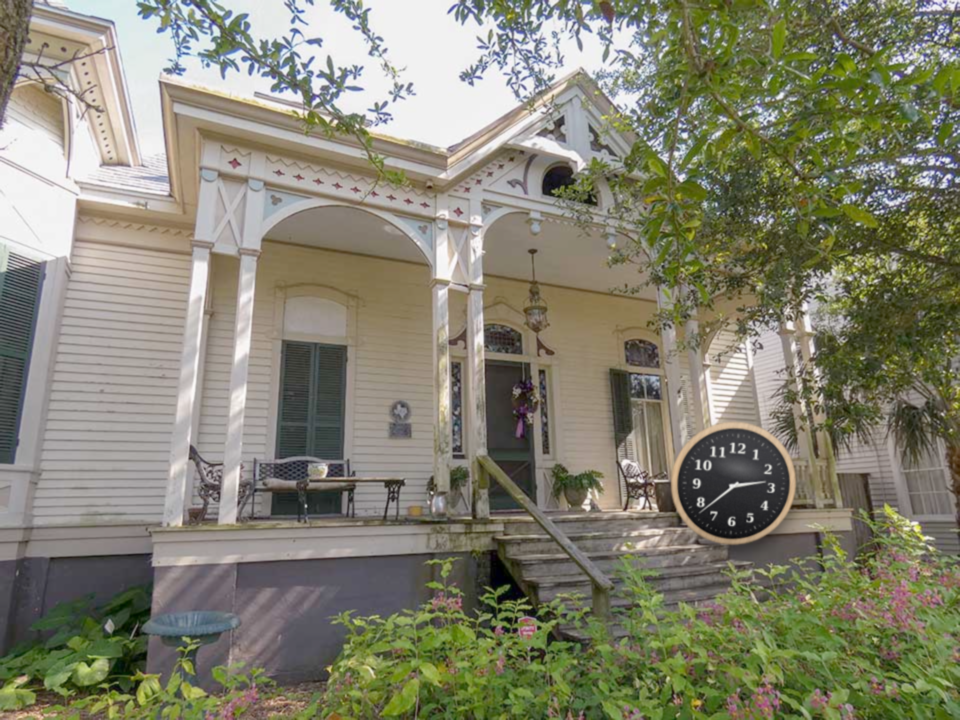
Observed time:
{"hour": 2, "minute": 38}
